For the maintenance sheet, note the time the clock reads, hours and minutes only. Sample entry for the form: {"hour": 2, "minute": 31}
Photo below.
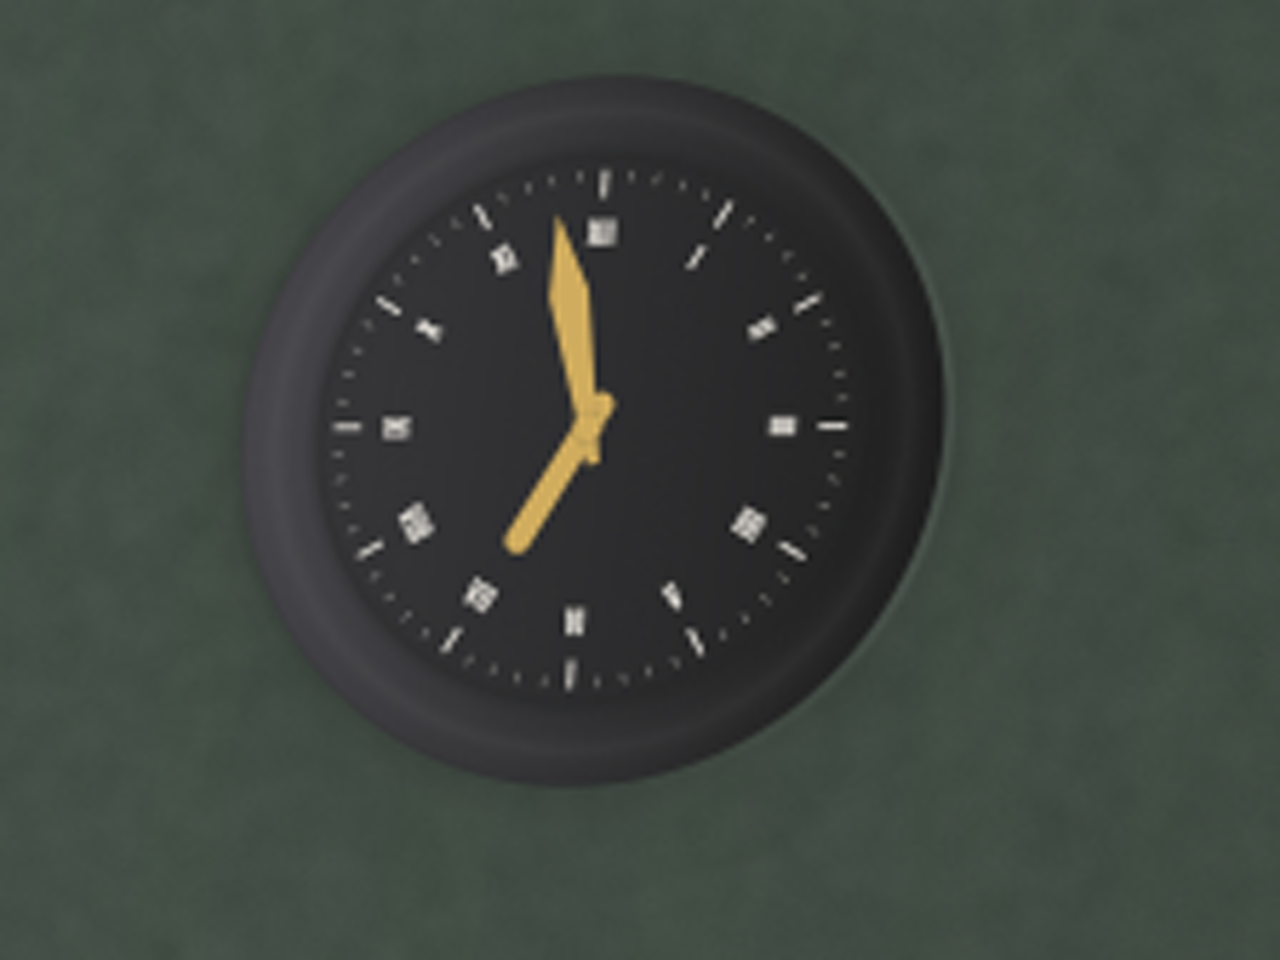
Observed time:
{"hour": 6, "minute": 58}
